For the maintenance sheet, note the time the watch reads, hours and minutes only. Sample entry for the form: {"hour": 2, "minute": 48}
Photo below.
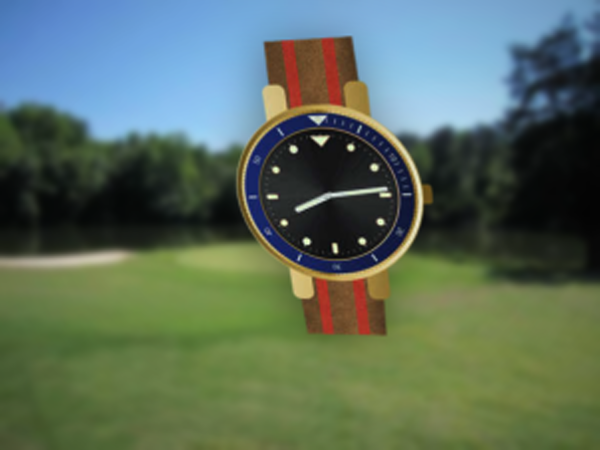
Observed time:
{"hour": 8, "minute": 14}
